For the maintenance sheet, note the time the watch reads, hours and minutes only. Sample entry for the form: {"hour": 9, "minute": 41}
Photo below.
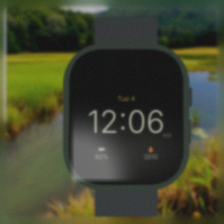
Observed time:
{"hour": 12, "minute": 6}
